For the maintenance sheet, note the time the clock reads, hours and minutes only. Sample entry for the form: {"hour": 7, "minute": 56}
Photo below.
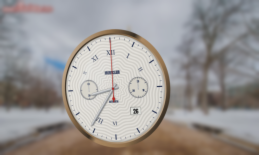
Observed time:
{"hour": 8, "minute": 36}
